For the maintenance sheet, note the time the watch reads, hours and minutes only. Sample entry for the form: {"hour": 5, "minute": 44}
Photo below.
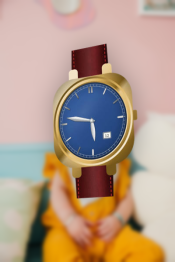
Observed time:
{"hour": 5, "minute": 47}
